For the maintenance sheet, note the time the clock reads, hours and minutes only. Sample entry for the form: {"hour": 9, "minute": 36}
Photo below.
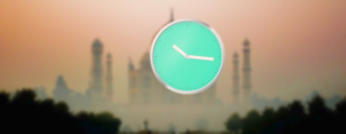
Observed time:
{"hour": 10, "minute": 16}
